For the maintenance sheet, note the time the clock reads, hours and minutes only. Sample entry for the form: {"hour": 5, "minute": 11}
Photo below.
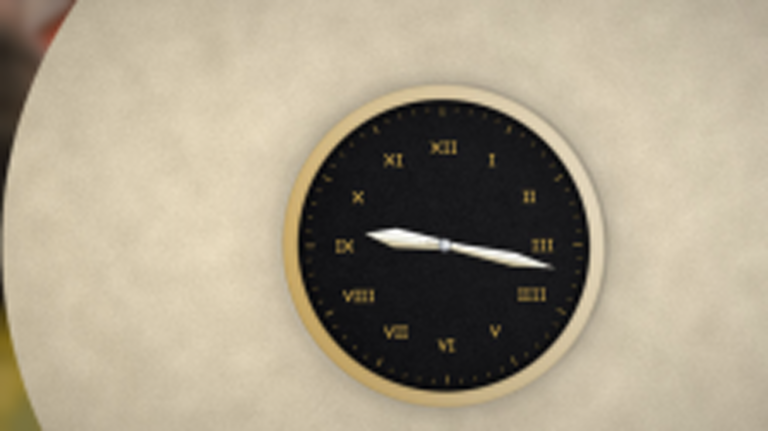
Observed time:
{"hour": 9, "minute": 17}
